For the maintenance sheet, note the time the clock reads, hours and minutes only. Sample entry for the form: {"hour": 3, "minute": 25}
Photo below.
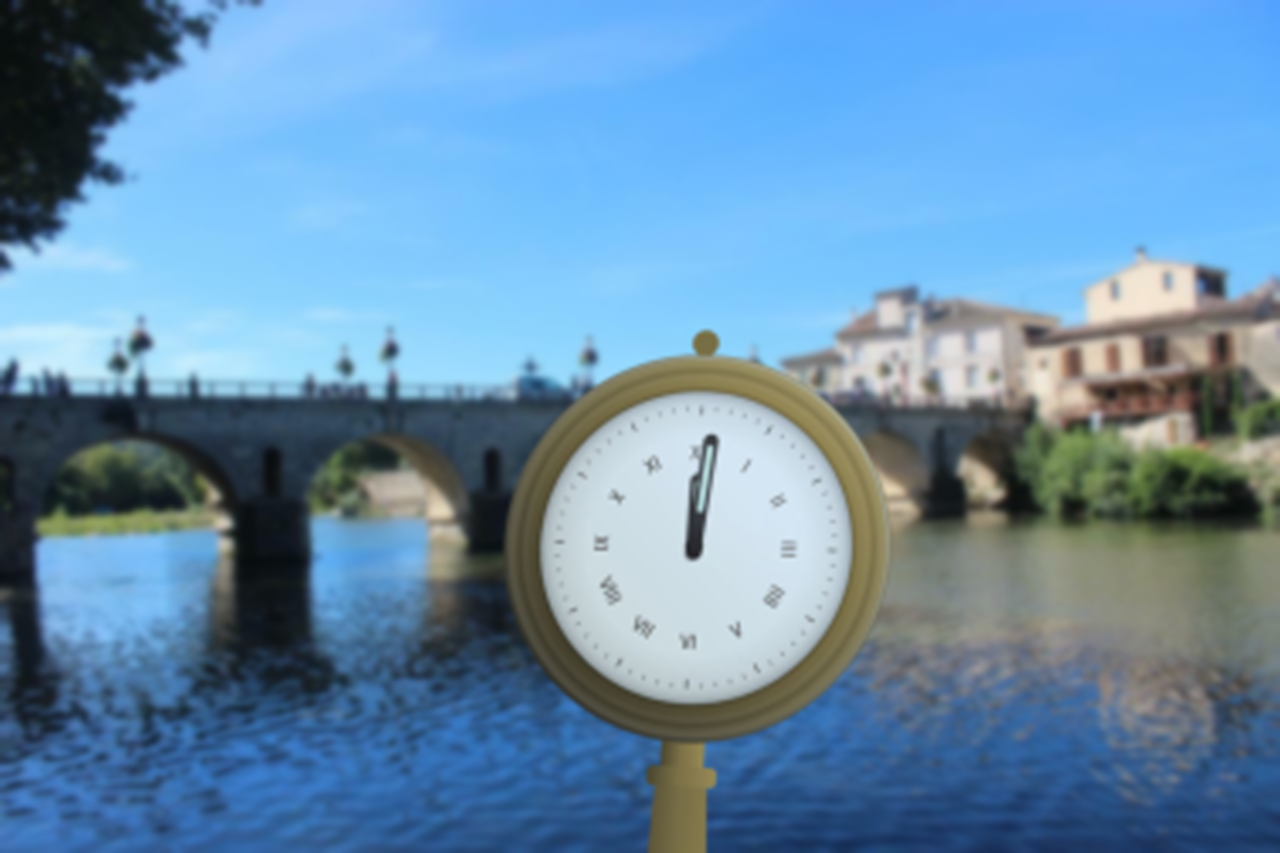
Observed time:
{"hour": 12, "minute": 1}
